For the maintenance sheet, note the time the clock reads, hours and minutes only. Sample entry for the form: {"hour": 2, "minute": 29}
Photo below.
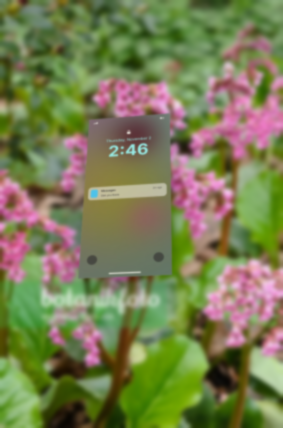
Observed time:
{"hour": 2, "minute": 46}
